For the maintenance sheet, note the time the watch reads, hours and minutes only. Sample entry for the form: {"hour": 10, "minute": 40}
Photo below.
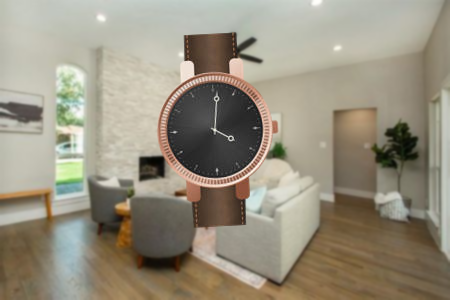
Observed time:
{"hour": 4, "minute": 1}
